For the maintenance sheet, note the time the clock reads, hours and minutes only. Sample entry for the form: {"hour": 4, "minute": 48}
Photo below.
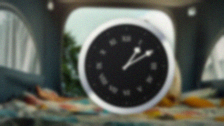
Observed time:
{"hour": 1, "minute": 10}
